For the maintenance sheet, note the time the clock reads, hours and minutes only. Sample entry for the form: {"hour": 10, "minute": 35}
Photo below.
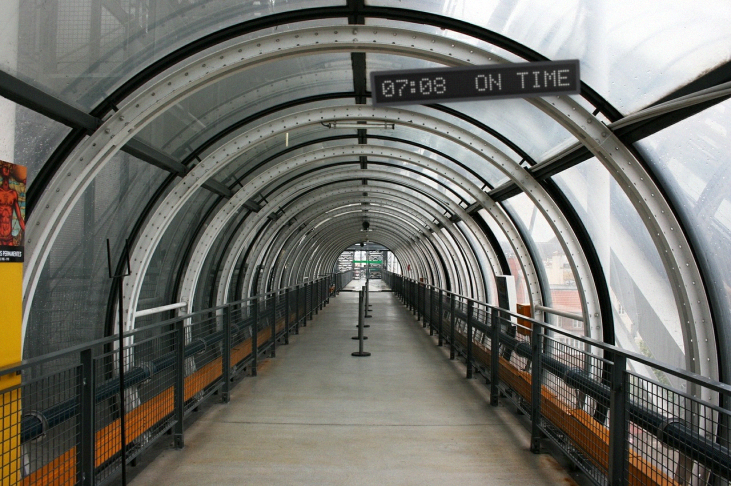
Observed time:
{"hour": 7, "minute": 8}
